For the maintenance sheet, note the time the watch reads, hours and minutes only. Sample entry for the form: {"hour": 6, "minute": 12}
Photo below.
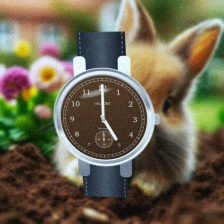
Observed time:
{"hour": 5, "minute": 0}
